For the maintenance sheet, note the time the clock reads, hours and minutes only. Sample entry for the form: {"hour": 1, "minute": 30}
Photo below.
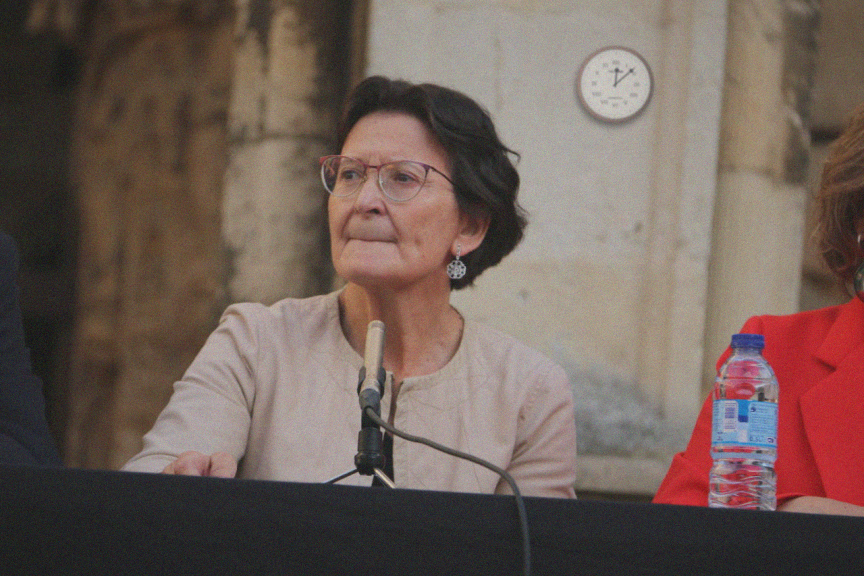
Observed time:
{"hour": 12, "minute": 8}
